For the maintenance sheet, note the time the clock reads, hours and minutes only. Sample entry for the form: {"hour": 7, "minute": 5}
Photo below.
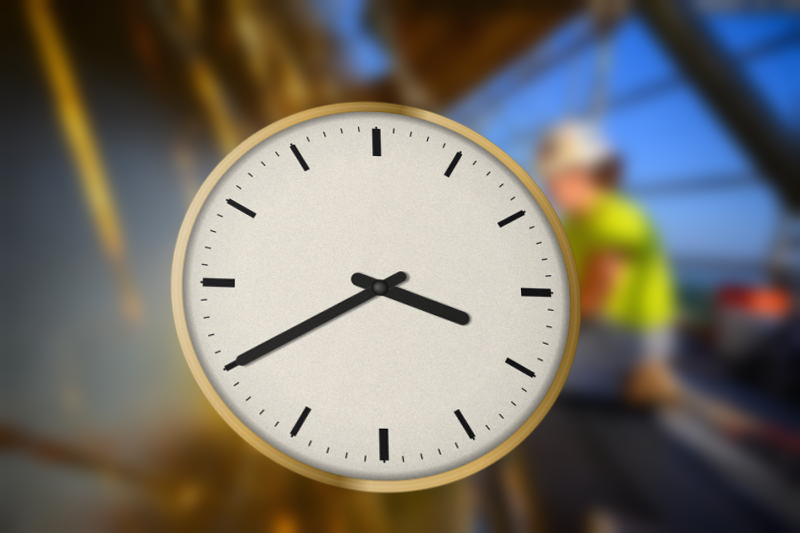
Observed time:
{"hour": 3, "minute": 40}
